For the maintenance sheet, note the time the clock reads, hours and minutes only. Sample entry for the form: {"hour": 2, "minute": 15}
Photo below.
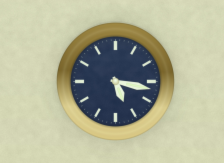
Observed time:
{"hour": 5, "minute": 17}
